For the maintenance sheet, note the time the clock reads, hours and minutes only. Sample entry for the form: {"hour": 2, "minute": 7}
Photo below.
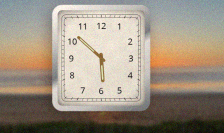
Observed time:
{"hour": 5, "minute": 52}
